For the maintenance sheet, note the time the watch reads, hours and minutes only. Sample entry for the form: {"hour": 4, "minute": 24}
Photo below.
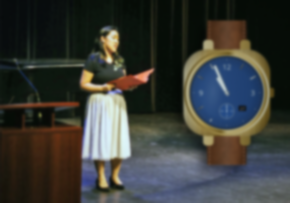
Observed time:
{"hour": 10, "minute": 56}
